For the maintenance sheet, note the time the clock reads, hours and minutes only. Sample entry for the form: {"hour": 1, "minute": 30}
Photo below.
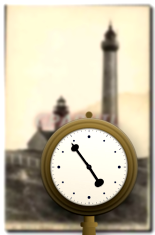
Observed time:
{"hour": 4, "minute": 54}
